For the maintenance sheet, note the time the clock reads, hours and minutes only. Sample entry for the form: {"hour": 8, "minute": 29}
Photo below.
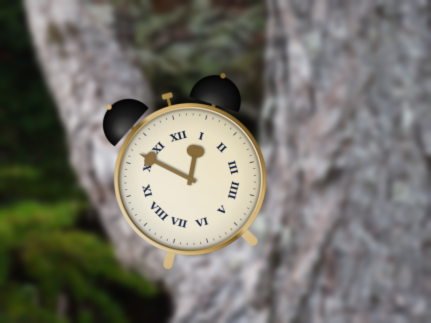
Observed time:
{"hour": 12, "minute": 52}
